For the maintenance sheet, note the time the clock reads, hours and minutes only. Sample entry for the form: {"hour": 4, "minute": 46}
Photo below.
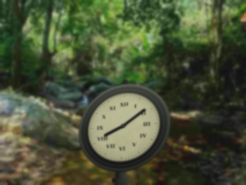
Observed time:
{"hour": 8, "minute": 9}
